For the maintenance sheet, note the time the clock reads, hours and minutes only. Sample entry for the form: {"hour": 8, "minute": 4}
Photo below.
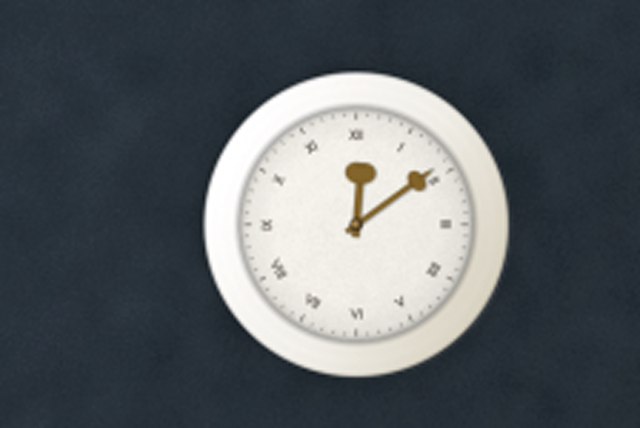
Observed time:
{"hour": 12, "minute": 9}
